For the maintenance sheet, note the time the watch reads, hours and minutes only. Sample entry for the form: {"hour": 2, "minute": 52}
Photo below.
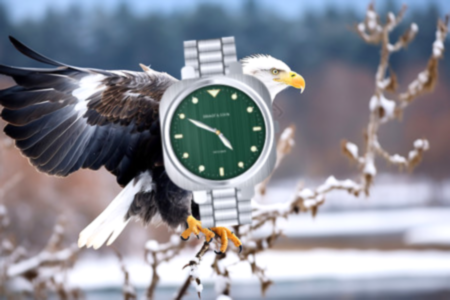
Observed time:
{"hour": 4, "minute": 50}
